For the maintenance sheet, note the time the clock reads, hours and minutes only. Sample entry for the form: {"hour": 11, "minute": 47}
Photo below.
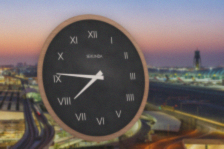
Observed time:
{"hour": 7, "minute": 46}
